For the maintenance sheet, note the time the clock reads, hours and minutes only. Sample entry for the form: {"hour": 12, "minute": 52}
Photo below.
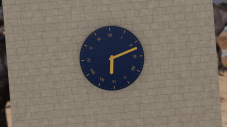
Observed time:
{"hour": 6, "minute": 12}
